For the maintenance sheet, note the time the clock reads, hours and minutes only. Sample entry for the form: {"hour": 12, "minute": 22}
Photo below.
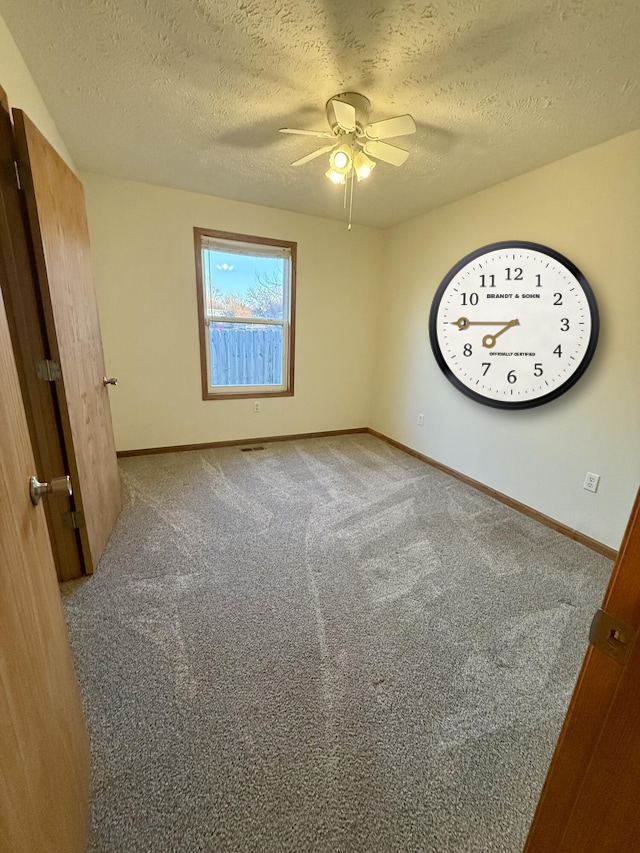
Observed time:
{"hour": 7, "minute": 45}
